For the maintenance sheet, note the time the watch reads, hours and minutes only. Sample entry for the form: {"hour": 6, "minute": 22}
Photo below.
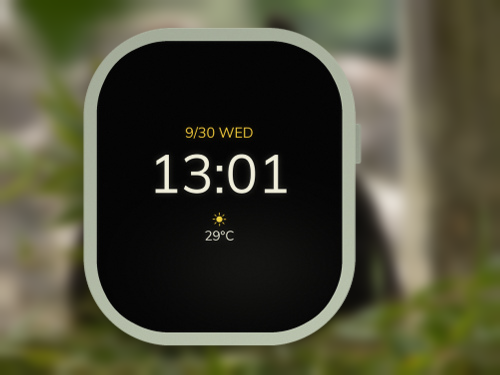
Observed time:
{"hour": 13, "minute": 1}
